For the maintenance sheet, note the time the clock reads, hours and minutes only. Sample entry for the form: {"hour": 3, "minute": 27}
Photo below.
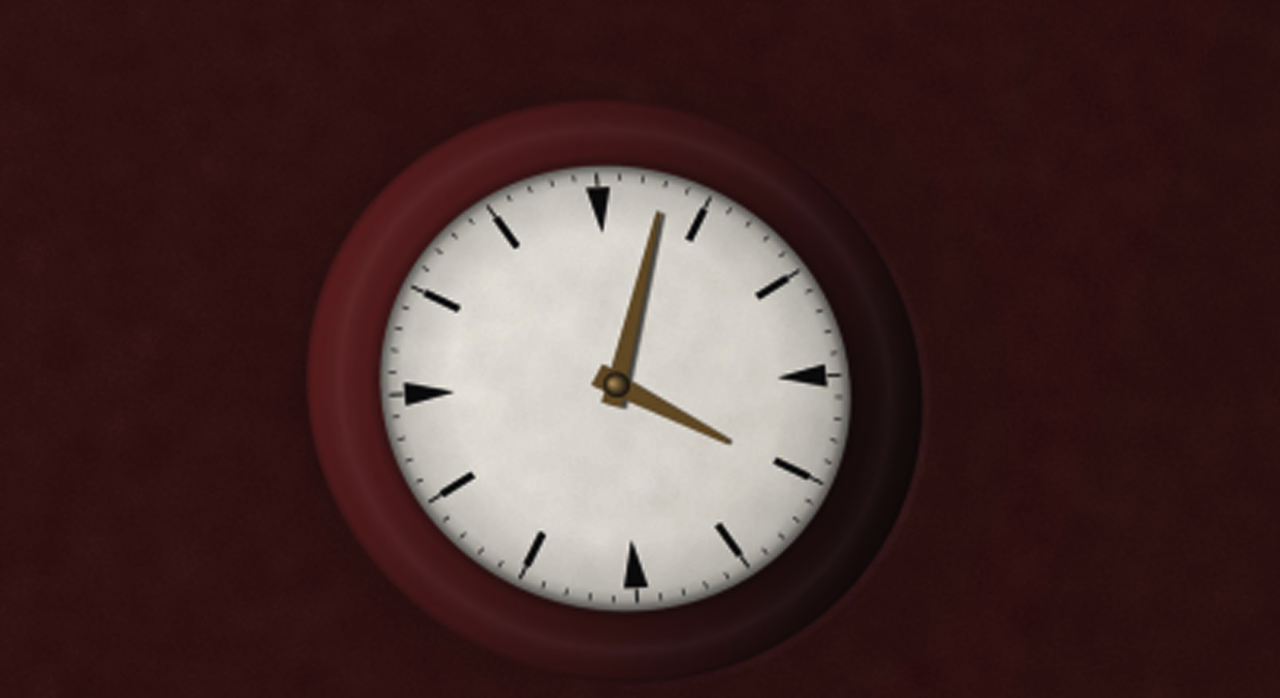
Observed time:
{"hour": 4, "minute": 3}
